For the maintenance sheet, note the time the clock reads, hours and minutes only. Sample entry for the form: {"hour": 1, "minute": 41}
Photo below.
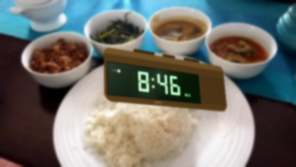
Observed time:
{"hour": 8, "minute": 46}
